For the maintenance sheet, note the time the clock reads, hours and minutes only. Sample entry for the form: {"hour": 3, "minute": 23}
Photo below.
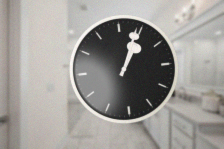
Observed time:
{"hour": 1, "minute": 4}
